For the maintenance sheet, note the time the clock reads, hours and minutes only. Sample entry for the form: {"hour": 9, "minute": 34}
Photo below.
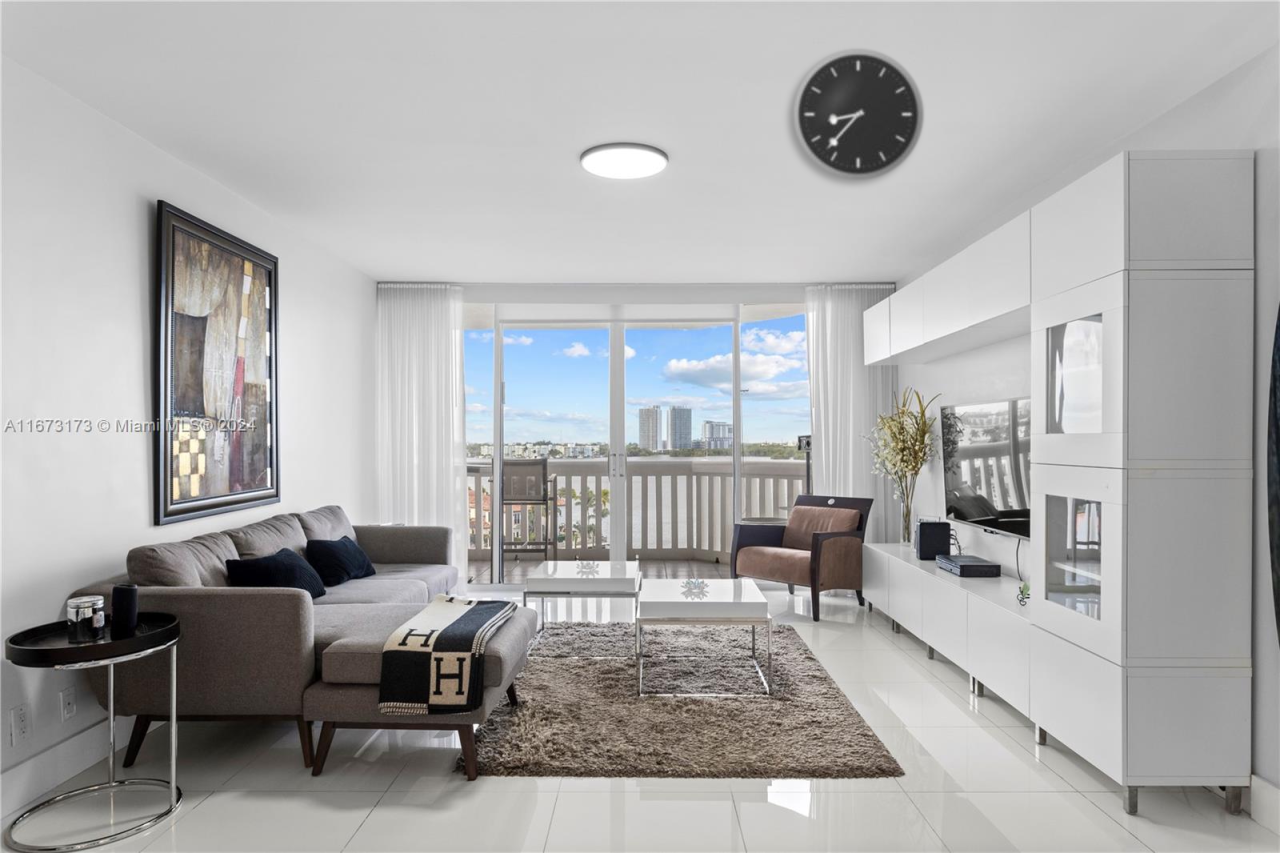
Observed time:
{"hour": 8, "minute": 37}
